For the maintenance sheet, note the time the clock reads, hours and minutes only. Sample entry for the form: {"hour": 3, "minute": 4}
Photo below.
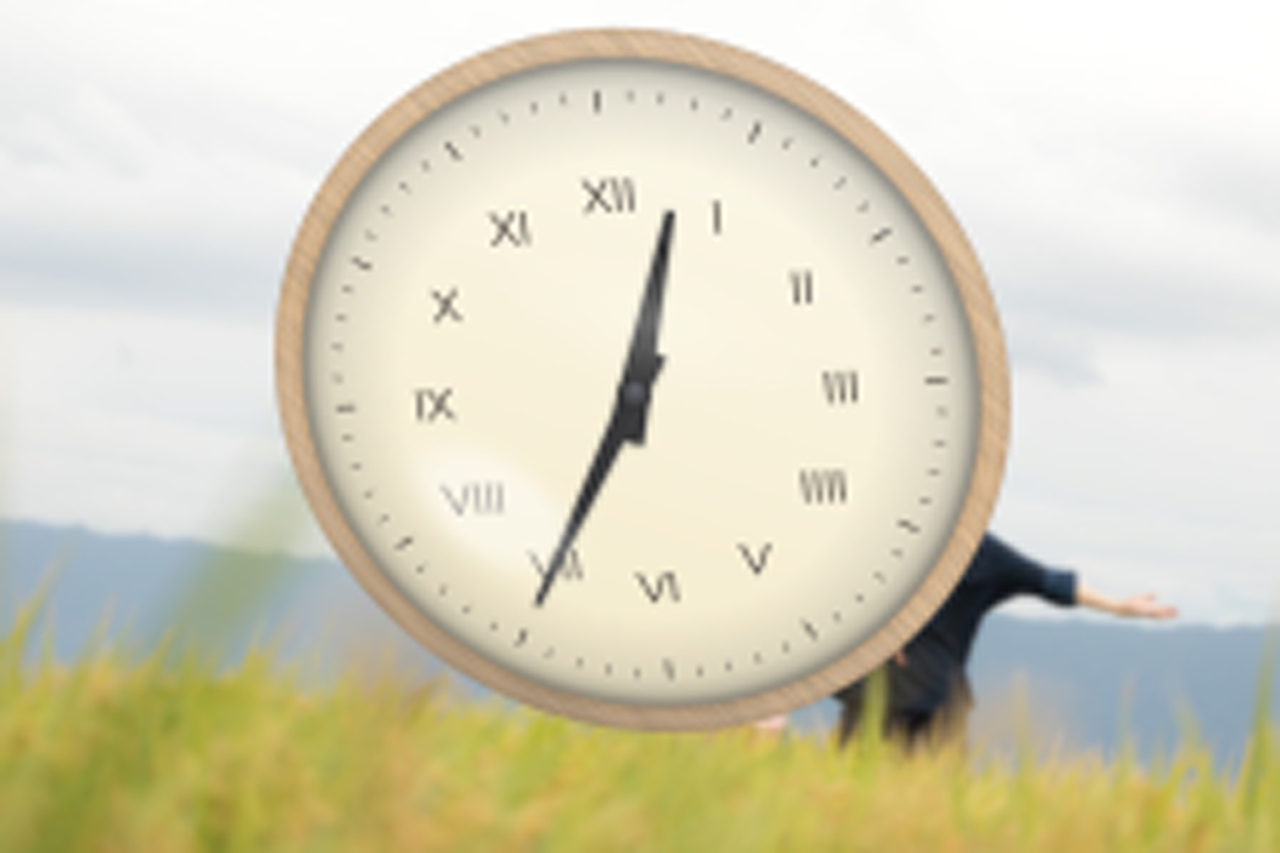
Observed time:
{"hour": 12, "minute": 35}
